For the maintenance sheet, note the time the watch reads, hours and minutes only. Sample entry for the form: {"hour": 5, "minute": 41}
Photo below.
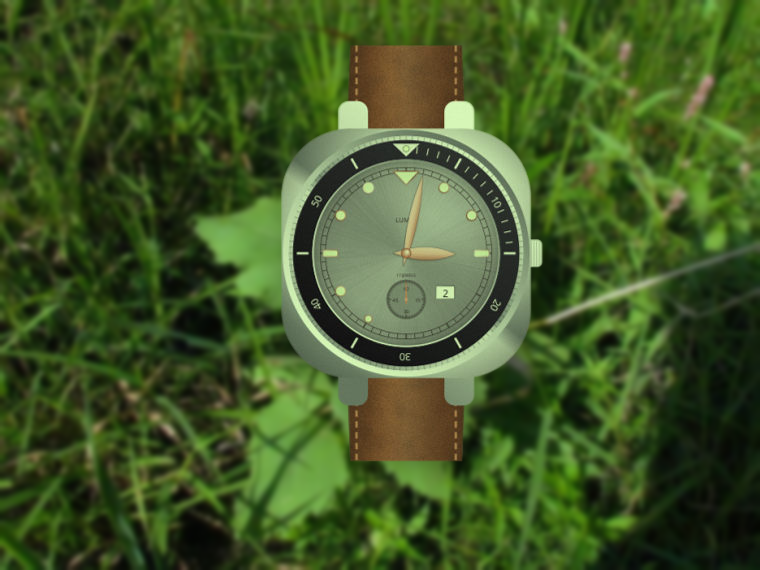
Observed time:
{"hour": 3, "minute": 2}
